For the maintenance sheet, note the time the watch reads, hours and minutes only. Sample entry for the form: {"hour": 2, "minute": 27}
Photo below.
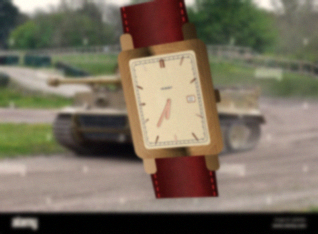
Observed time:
{"hour": 6, "minute": 36}
